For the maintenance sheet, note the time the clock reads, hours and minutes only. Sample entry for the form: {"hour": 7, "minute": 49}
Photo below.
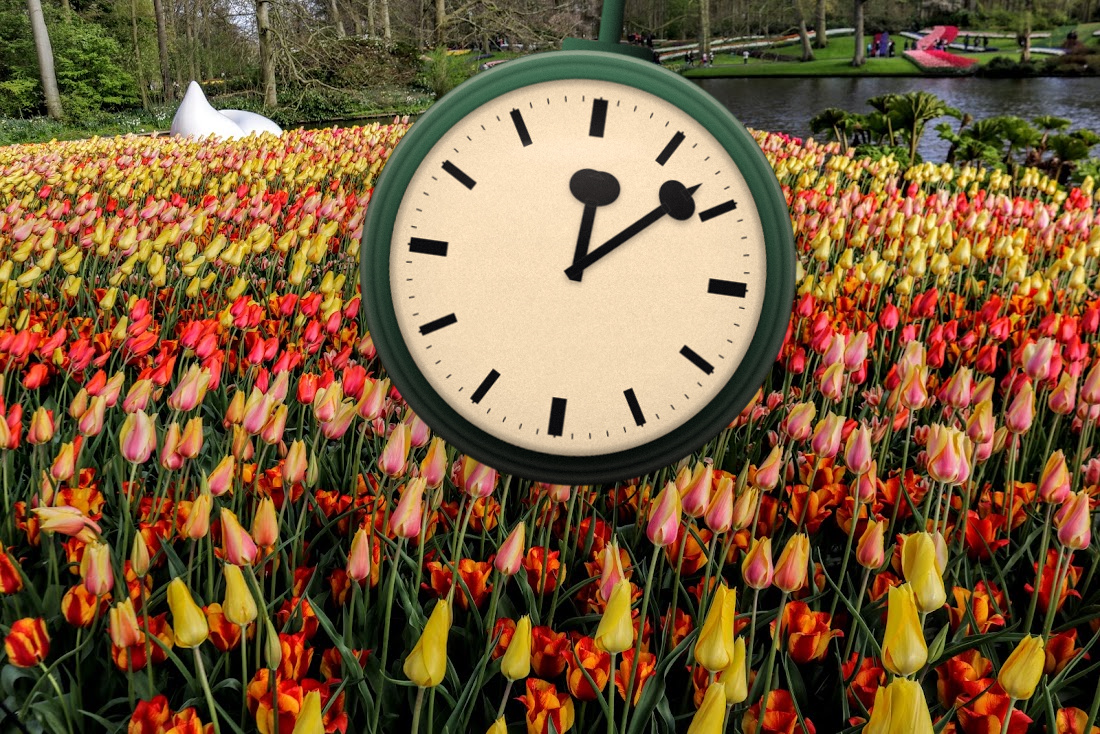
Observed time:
{"hour": 12, "minute": 8}
